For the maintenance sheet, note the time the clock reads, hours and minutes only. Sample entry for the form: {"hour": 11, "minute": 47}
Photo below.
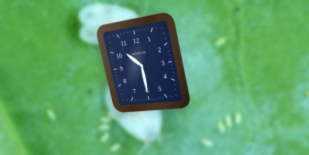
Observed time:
{"hour": 10, "minute": 30}
